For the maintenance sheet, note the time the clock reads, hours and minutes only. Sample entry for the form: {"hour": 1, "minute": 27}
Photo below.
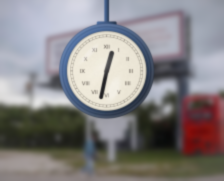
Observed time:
{"hour": 12, "minute": 32}
